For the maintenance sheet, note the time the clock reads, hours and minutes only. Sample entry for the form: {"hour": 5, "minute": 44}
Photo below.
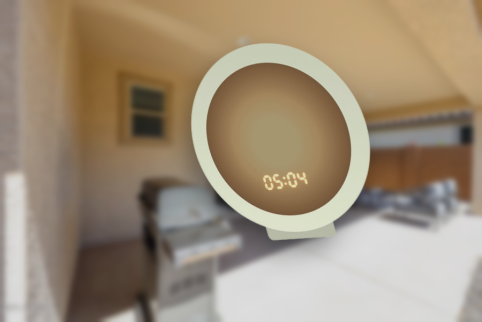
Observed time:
{"hour": 5, "minute": 4}
